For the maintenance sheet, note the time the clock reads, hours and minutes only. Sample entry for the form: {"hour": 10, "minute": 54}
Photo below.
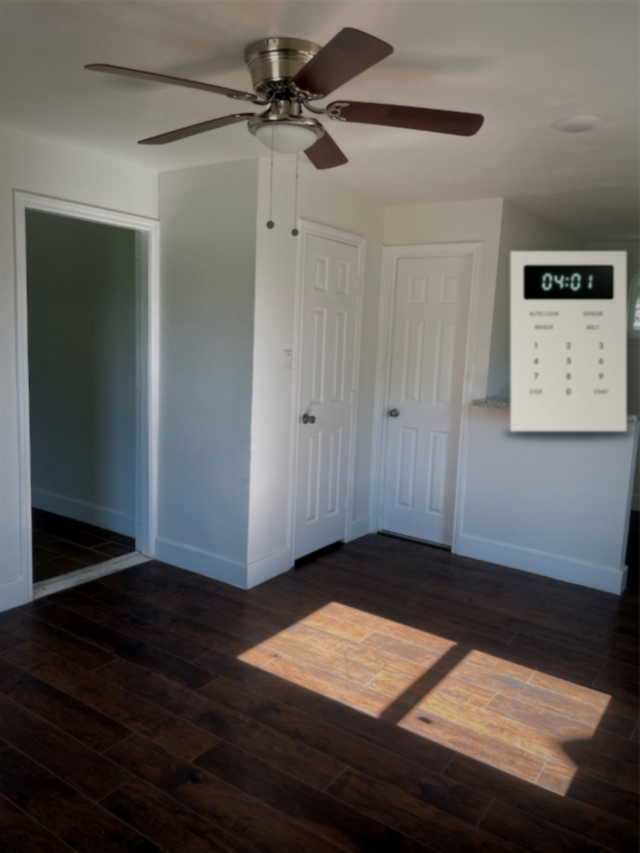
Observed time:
{"hour": 4, "minute": 1}
